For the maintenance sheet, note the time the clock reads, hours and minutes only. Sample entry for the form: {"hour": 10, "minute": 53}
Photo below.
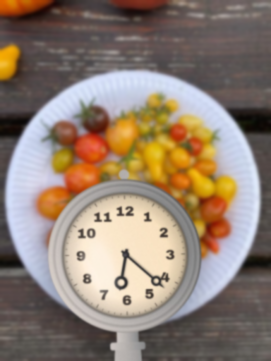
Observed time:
{"hour": 6, "minute": 22}
